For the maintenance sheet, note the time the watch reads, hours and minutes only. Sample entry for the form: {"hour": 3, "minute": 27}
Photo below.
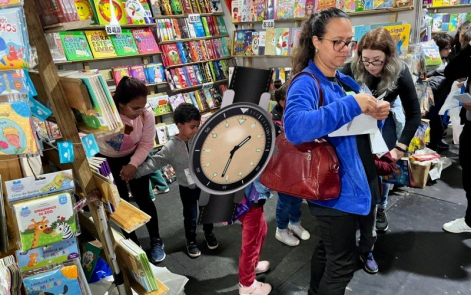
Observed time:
{"hour": 1, "minute": 32}
